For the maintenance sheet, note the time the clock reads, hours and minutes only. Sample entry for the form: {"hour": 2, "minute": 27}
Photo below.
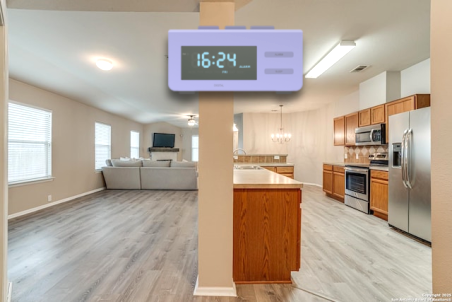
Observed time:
{"hour": 16, "minute": 24}
